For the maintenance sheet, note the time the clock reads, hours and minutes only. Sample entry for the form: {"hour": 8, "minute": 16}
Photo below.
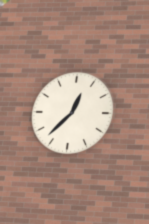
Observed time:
{"hour": 12, "minute": 37}
